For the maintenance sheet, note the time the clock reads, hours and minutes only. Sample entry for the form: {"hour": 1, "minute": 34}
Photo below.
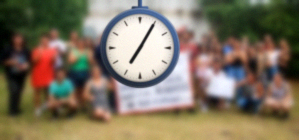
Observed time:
{"hour": 7, "minute": 5}
